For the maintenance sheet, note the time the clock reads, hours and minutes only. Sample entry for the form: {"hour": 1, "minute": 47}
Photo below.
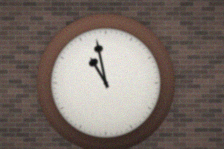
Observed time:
{"hour": 10, "minute": 58}
